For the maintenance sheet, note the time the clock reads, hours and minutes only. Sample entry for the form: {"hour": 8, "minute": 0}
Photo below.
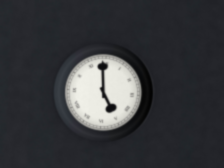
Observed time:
{"hour": 4, "minute": 59}
